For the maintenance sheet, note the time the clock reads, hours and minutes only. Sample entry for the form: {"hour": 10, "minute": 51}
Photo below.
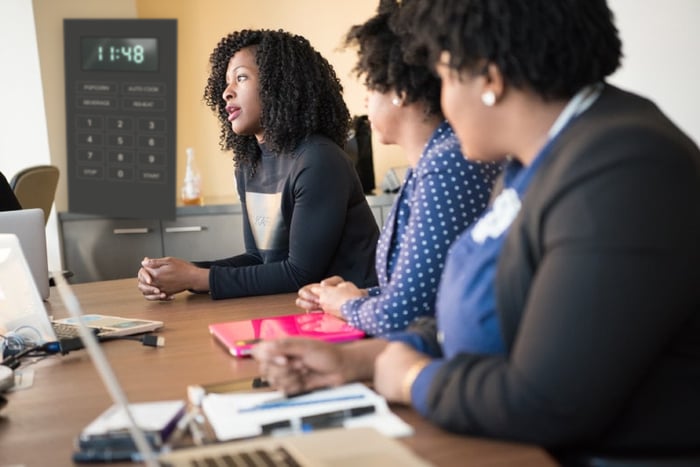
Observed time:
{"hour": 11, "minute": 48}
